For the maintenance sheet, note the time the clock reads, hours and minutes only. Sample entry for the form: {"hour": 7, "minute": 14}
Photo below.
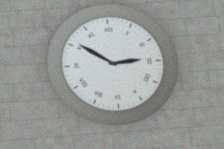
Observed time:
{"hour": 2, "minute": 51}
